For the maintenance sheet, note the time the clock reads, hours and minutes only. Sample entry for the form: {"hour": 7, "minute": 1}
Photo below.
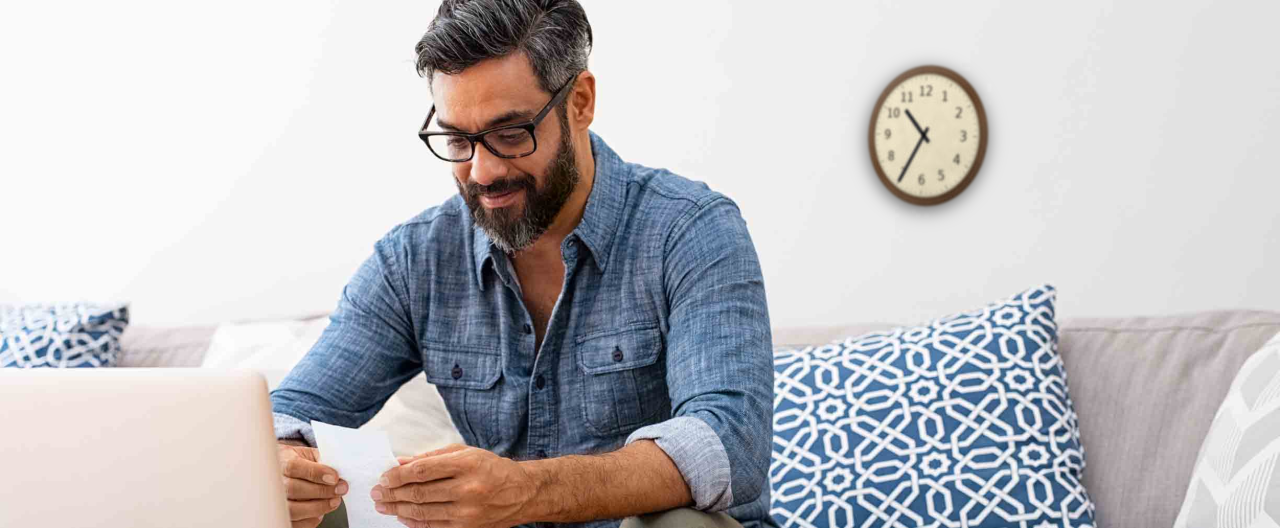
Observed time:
{"hour": 10, "minute": 35}
